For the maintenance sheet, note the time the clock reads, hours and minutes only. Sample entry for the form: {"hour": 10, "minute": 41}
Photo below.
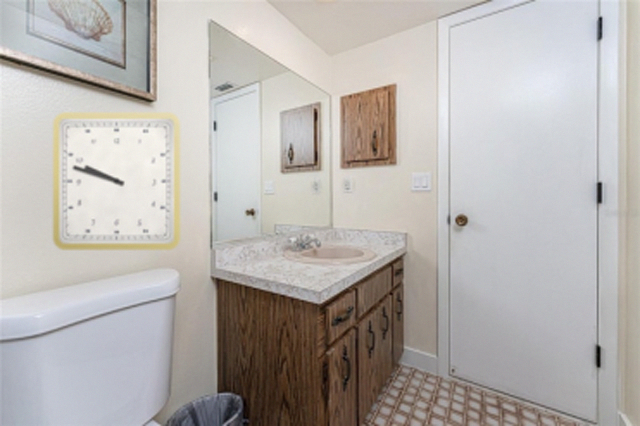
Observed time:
{"hour": 9, "minute": 48}
